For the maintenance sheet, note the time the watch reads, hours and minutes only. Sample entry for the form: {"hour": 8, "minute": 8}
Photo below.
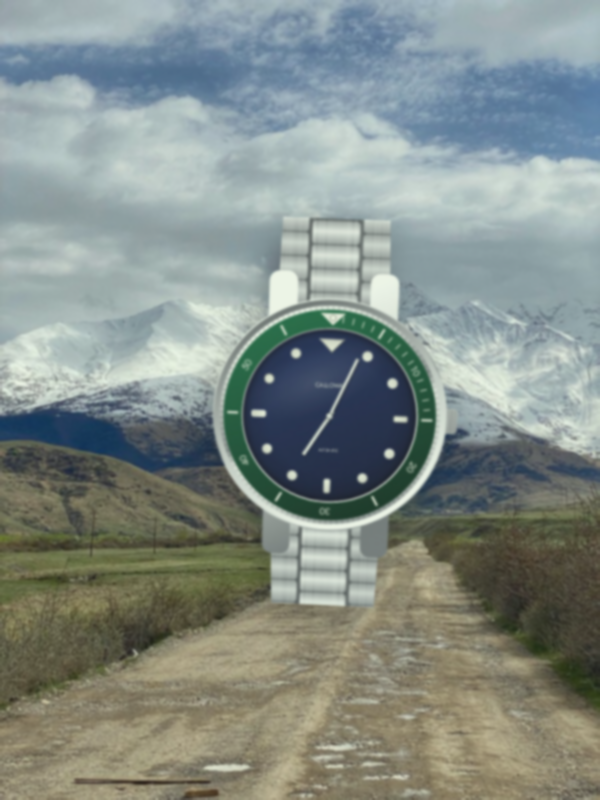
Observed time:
{"hour": 7, "minute": 4}
